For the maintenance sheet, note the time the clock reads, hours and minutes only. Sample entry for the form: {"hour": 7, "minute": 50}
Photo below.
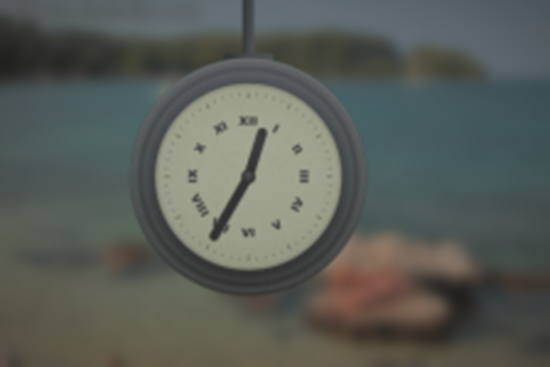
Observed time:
{"hour": 12, "minute": 35}
